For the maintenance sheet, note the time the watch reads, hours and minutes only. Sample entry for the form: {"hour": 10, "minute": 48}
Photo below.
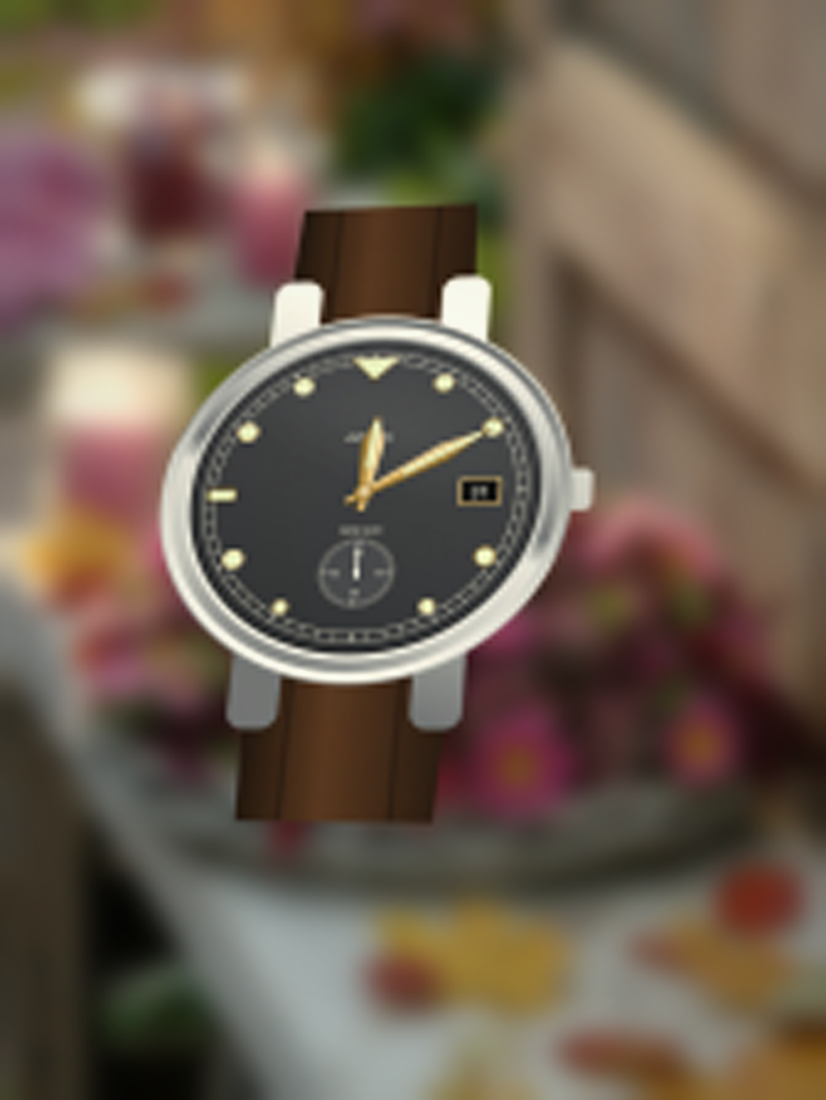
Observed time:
{"hour": 12, "minute": 10}
